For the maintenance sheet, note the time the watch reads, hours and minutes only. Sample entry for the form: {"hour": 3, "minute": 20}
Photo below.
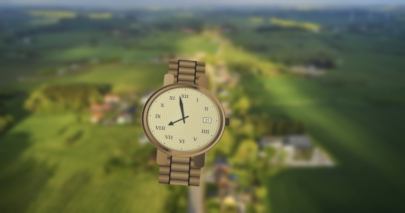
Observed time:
{"hour": 7, "minute": 58}
